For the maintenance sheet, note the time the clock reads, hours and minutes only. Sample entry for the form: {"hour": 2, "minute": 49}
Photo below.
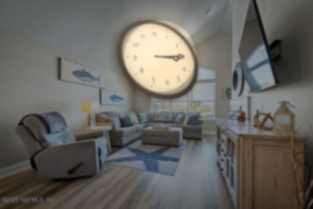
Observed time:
{"hour": 3, "minute": 15}
